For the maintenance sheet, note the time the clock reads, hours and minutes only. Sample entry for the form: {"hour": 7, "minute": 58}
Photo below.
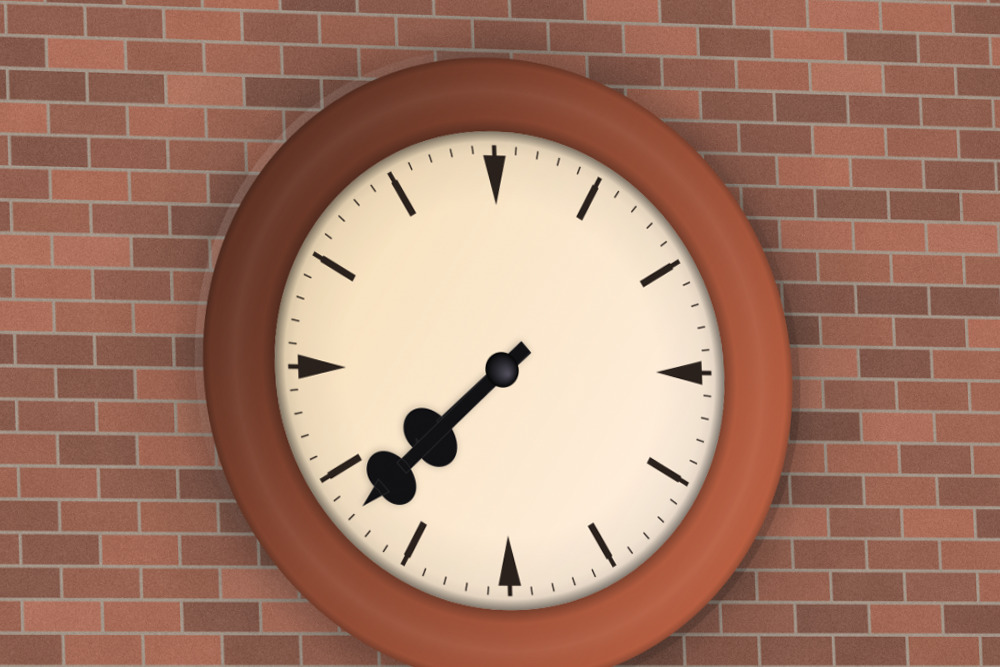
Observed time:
{"hour": 7, "minute": 38}
